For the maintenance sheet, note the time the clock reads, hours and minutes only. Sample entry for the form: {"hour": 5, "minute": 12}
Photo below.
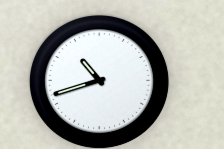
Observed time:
{"hour": 10, "minute": 42}
